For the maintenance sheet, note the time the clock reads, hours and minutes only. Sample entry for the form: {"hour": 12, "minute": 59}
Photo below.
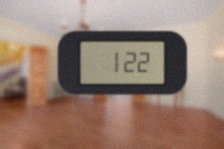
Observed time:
{"hour": 1, "minute": 22}
